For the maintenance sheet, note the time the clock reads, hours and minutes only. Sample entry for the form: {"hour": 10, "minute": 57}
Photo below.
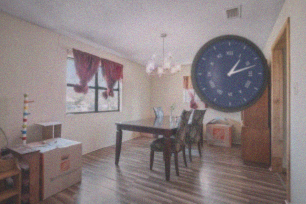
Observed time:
{"hour": 1, "minute": 12}
